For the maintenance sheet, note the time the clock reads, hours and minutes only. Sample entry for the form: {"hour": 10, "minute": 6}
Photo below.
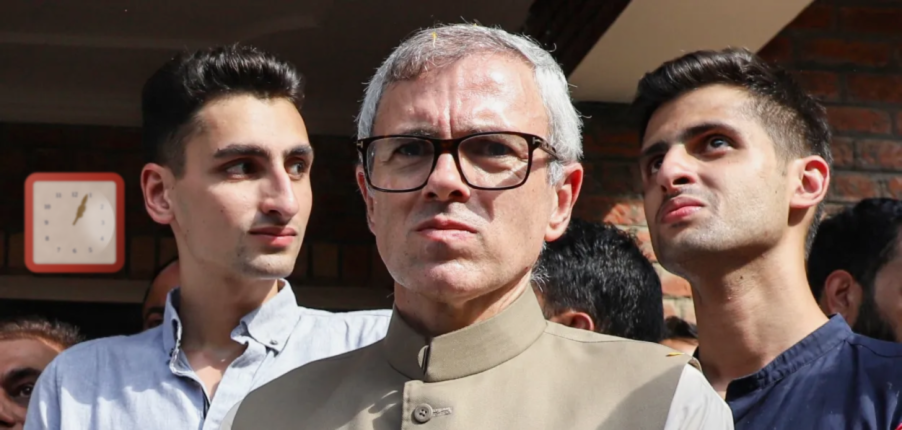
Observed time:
{"hour": 1, "minute": 4}
